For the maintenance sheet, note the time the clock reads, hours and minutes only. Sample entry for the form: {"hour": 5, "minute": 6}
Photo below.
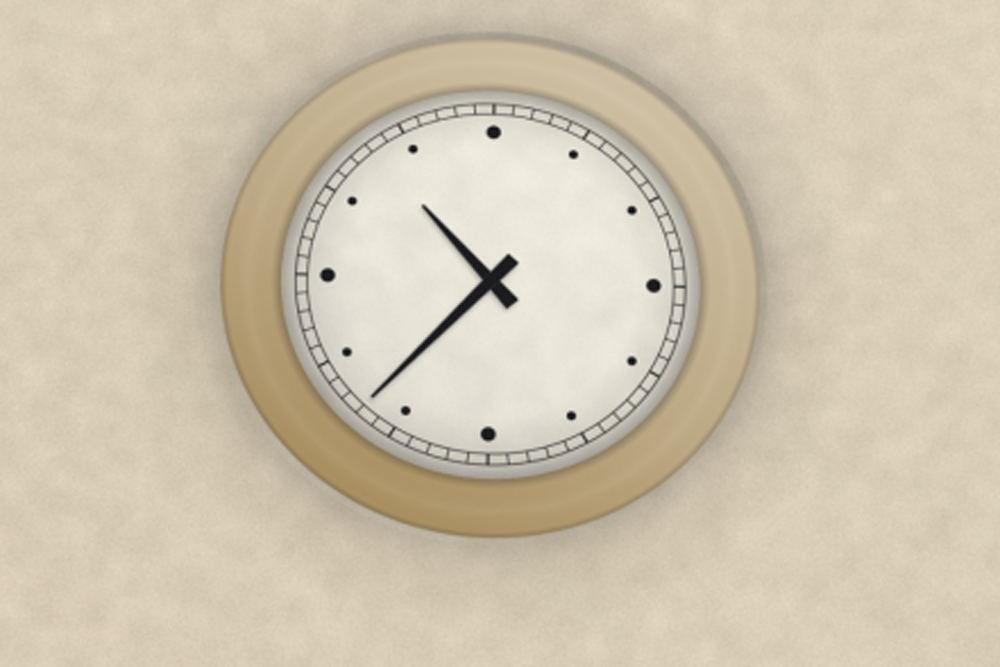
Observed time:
{"hour": 10, "minute": 37}
